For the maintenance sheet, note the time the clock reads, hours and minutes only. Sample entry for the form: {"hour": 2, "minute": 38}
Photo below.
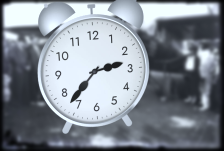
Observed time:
{"hour": 2, "minute": 37}
